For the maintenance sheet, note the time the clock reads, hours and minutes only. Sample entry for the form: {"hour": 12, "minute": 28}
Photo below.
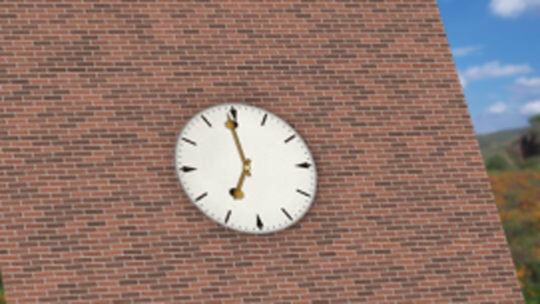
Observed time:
{"hour": 6, "minute": 59}
